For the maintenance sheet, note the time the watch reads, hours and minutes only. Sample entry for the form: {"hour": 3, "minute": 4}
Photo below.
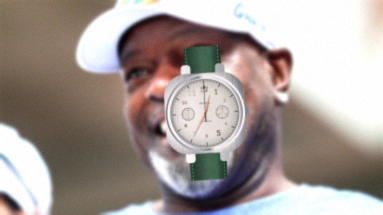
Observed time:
{"hour": 12, "minute": 35}
